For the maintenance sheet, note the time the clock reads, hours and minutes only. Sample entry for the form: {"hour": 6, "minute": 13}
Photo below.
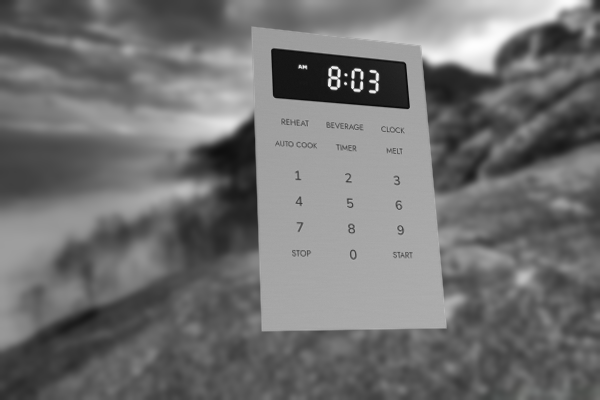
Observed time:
{"hour": 8, "minute": 3}
